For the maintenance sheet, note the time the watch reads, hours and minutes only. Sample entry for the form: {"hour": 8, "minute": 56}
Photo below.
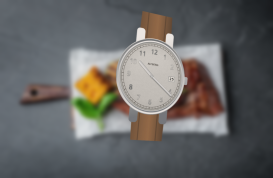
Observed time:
{"hour": 10, "minute": 21}
